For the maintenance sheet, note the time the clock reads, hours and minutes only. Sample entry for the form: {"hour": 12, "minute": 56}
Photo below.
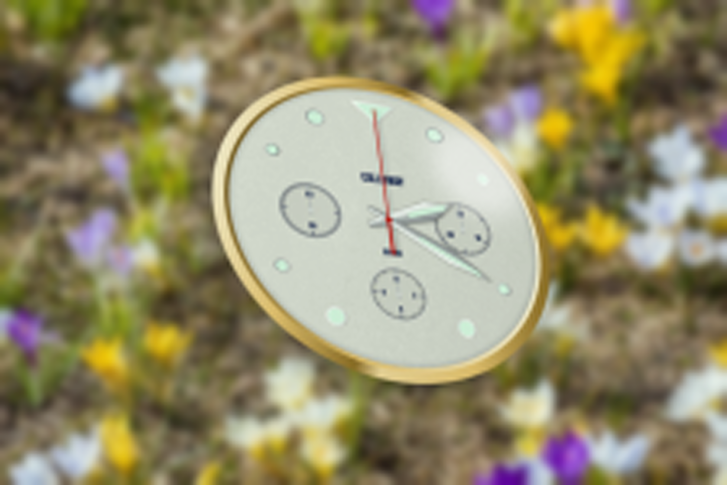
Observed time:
{"hour": 2, "minute": 20}
